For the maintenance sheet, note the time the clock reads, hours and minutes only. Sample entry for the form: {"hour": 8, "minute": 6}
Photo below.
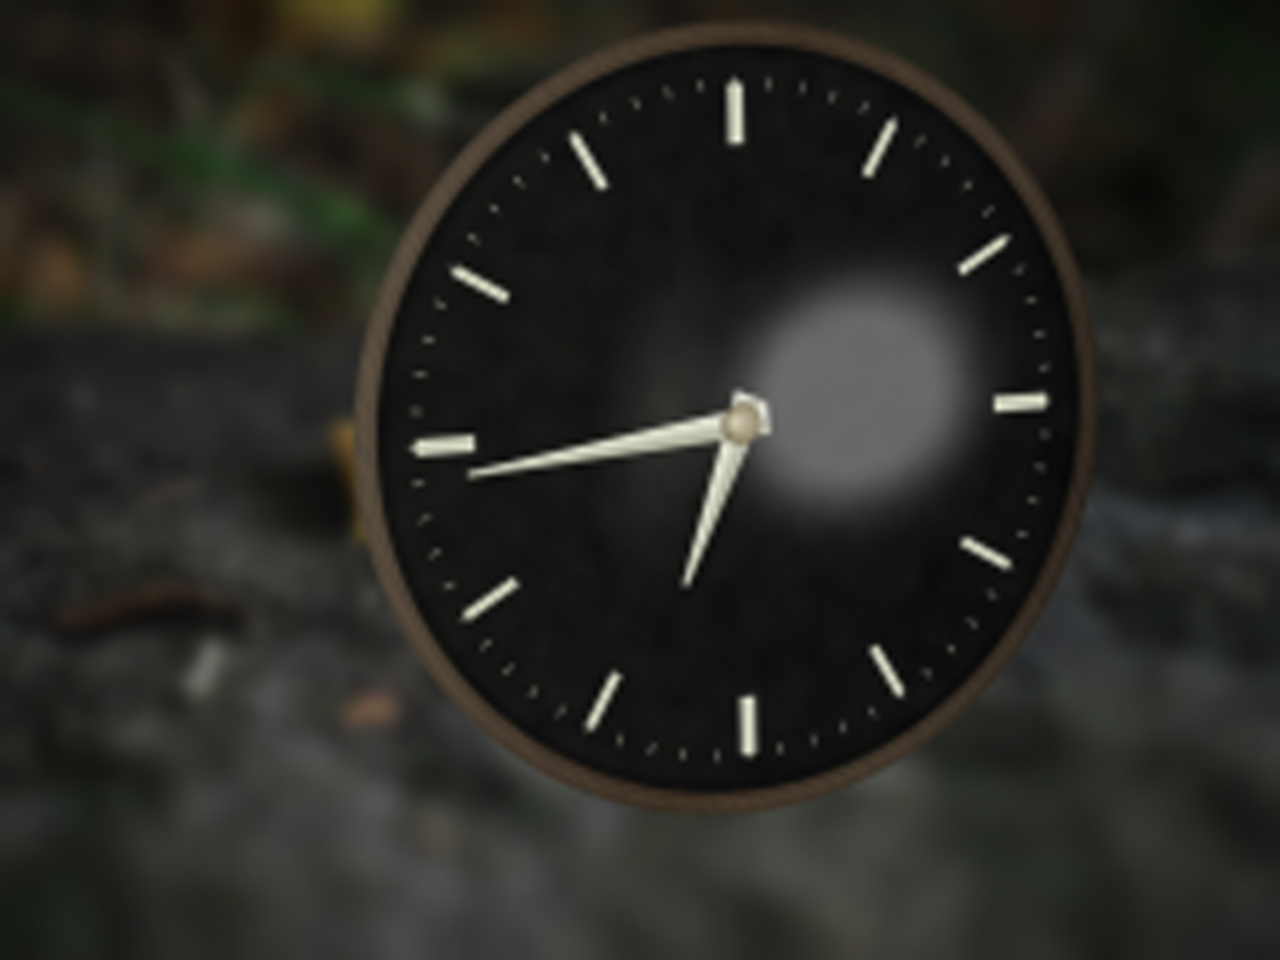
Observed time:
{"hour": 6, "minute": 44}
